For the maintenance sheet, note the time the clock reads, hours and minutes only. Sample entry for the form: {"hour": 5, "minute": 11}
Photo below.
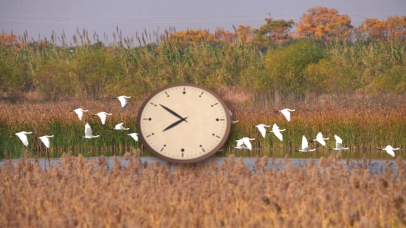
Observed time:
{"hour": 7, "minute": 51}
